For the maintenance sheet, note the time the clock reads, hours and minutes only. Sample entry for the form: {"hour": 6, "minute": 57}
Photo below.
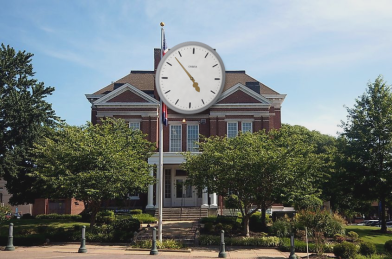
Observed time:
{"hour": 4, "minute": 53}
